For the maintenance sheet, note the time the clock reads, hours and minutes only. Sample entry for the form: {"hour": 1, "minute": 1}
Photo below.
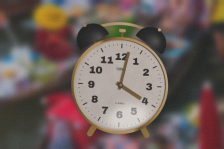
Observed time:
{"hour": 4, "minute": 2}
